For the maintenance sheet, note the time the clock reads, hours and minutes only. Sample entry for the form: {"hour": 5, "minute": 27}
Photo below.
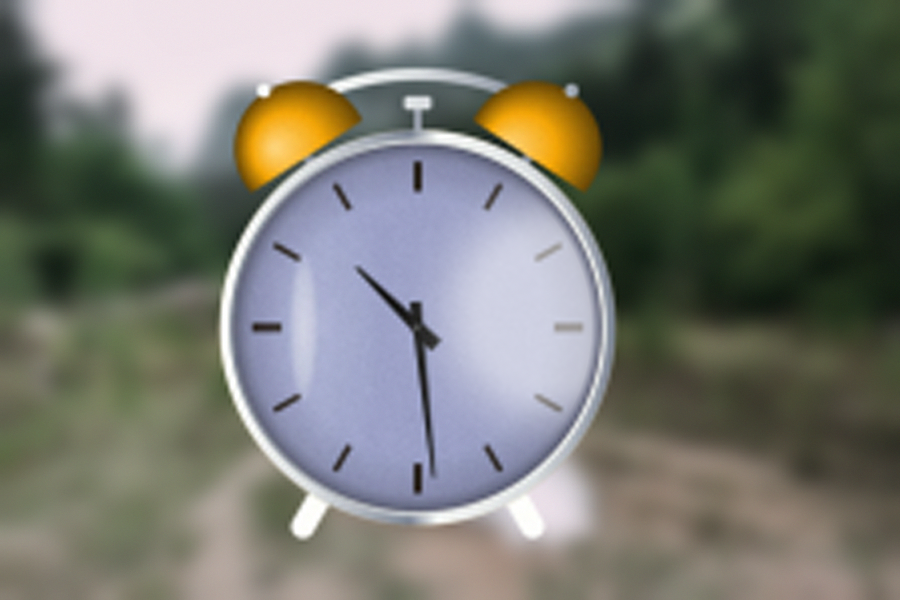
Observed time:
{"hour": 10, "minute": 29}
